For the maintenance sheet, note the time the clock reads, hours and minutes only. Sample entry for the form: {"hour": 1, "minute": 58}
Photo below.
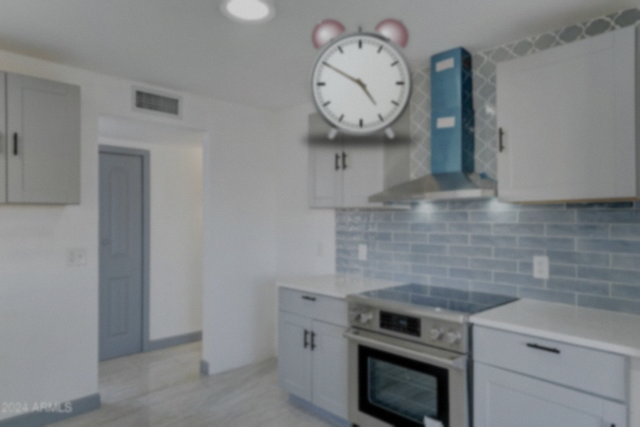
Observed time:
{"hour": 4, "minute": 50}
